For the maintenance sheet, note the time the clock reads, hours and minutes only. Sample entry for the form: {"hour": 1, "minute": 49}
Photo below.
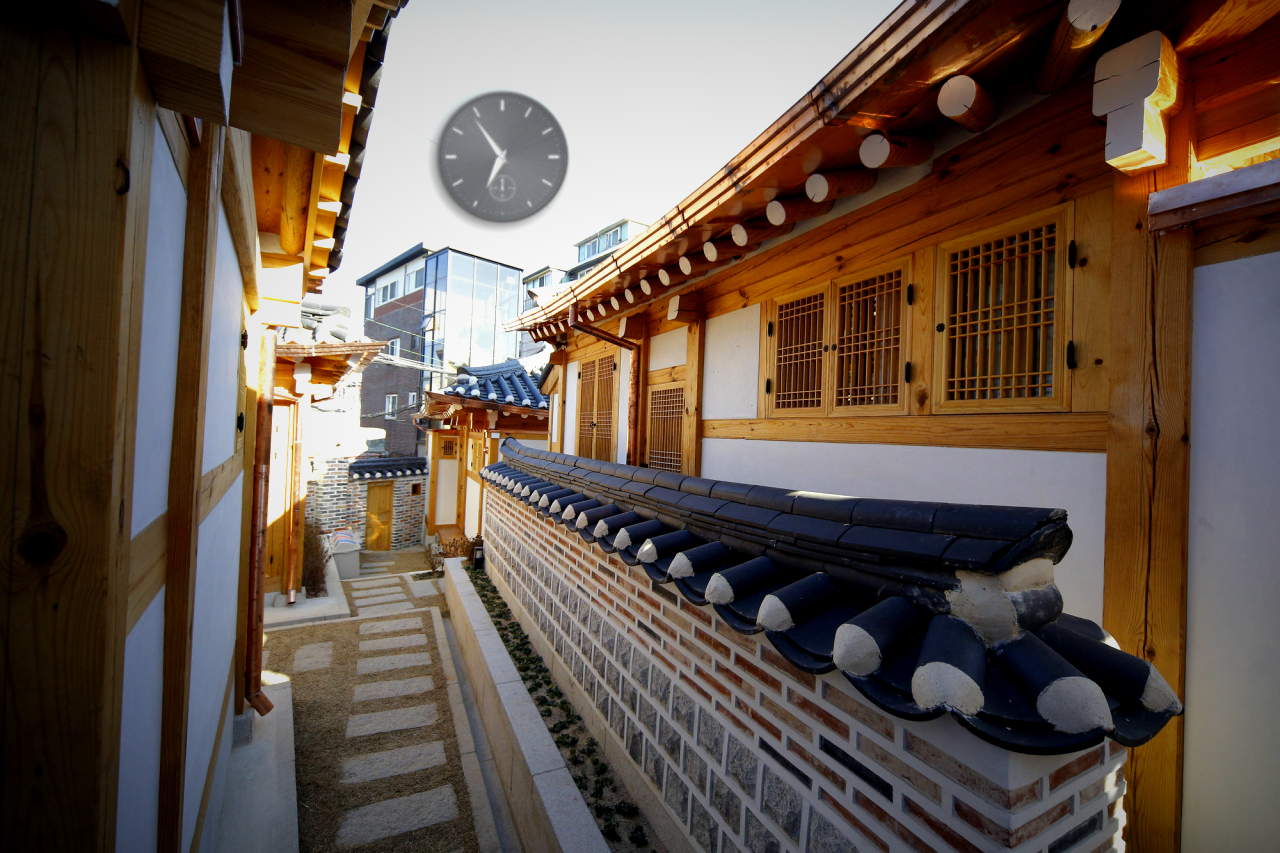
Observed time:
{"hour": 6, "minute": 54}
